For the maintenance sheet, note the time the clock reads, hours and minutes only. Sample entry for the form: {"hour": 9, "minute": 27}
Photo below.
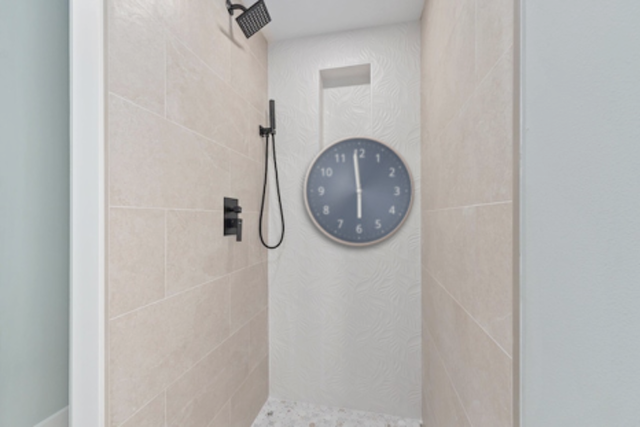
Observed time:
{"hour": 5, "minute": 59}
